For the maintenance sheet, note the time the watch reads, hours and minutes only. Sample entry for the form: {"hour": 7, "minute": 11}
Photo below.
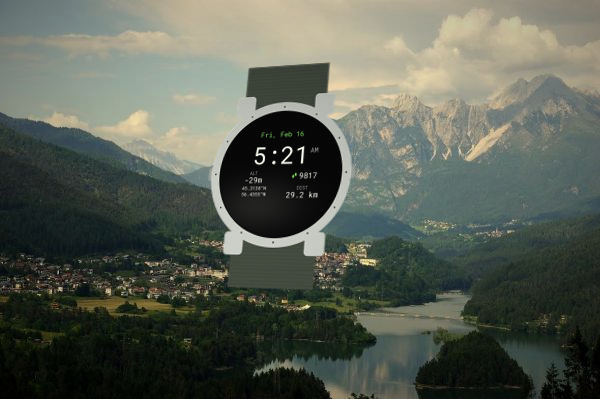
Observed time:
{"hour": 5, "minute": 21}
